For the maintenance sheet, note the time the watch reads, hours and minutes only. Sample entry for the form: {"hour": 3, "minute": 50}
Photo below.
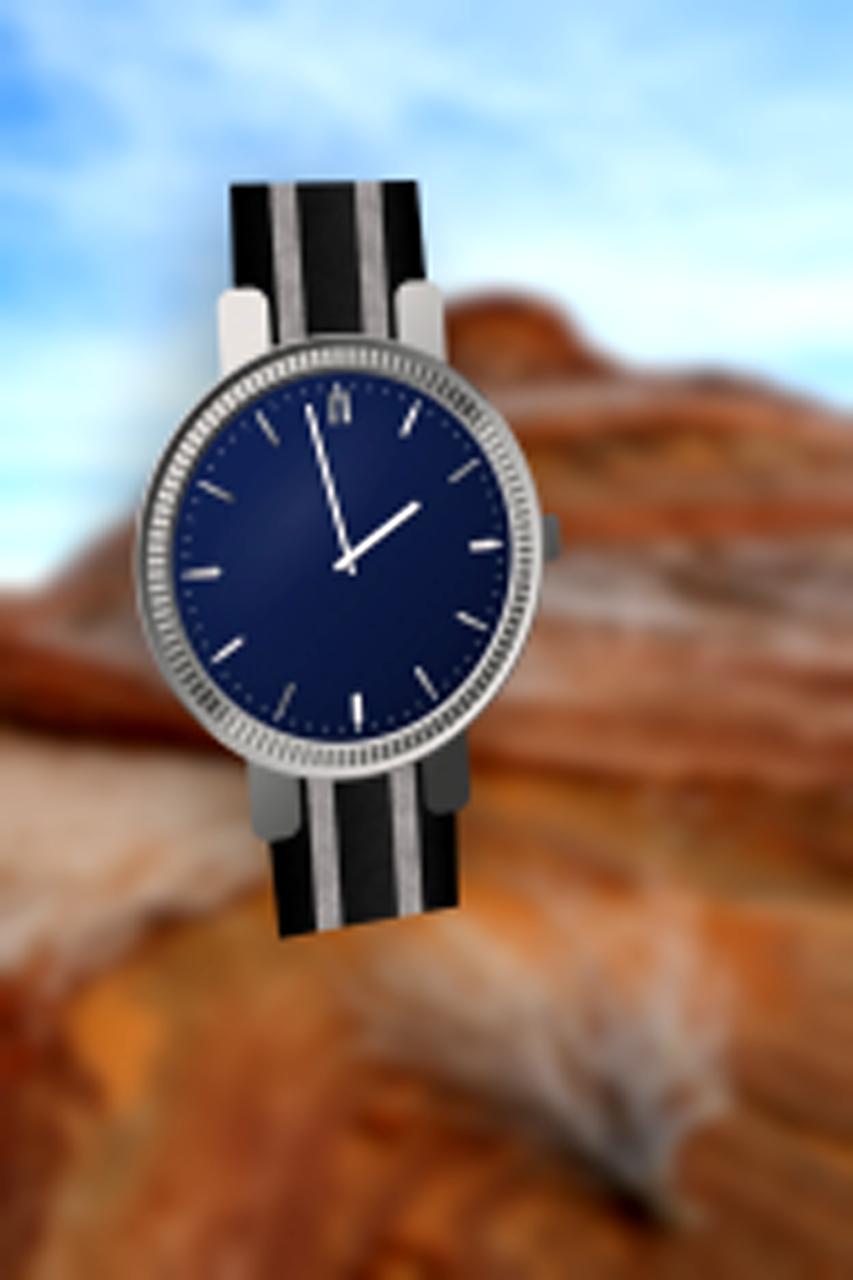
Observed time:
{"hour": 1, "minute": 58}
